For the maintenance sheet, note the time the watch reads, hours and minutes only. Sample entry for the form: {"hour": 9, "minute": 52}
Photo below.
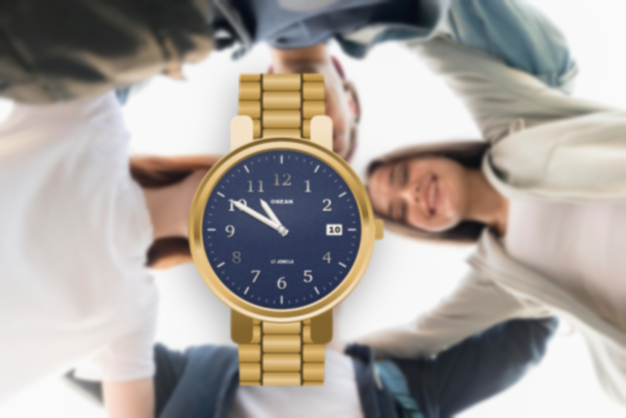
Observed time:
{"hour": 10, "minute": 50}
